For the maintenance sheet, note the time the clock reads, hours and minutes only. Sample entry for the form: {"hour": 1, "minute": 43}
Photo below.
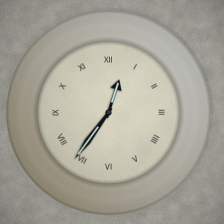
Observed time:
{"hour": 12, "minute": 36}
